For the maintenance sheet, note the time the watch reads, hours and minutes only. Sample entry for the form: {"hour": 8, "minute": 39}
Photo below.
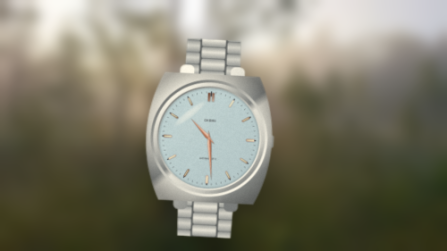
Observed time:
{"hour": 10, "minute": 29}
